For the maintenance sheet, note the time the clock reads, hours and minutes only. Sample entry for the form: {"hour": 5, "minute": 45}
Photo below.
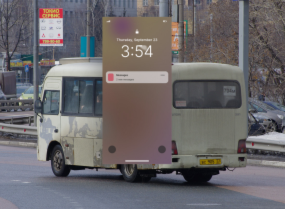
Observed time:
{"hour": 3, "minute": 54}
